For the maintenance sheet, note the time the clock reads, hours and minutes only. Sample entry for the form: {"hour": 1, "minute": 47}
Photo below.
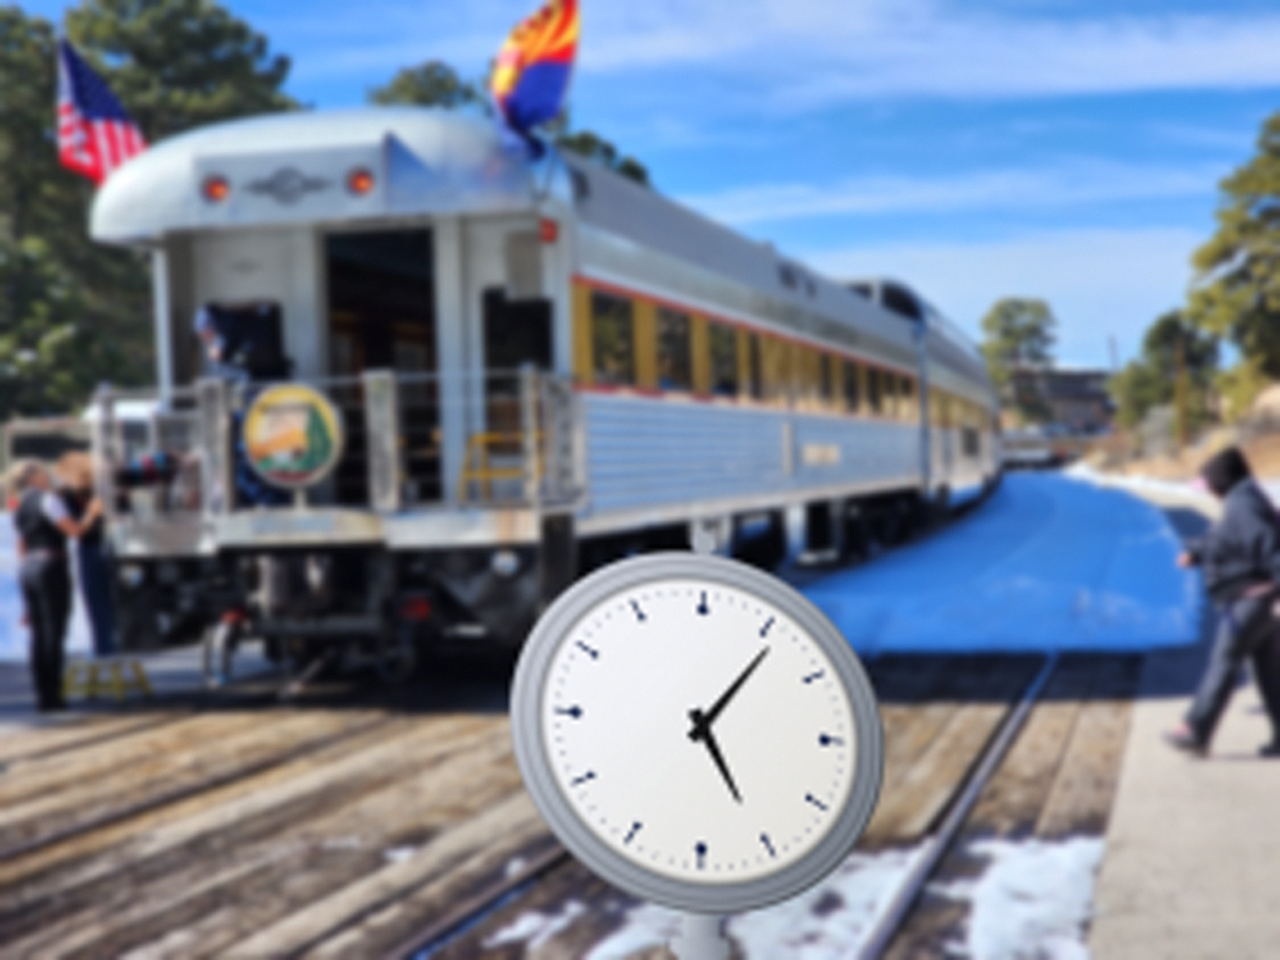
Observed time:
{"hour": 5, "minute": 6}
